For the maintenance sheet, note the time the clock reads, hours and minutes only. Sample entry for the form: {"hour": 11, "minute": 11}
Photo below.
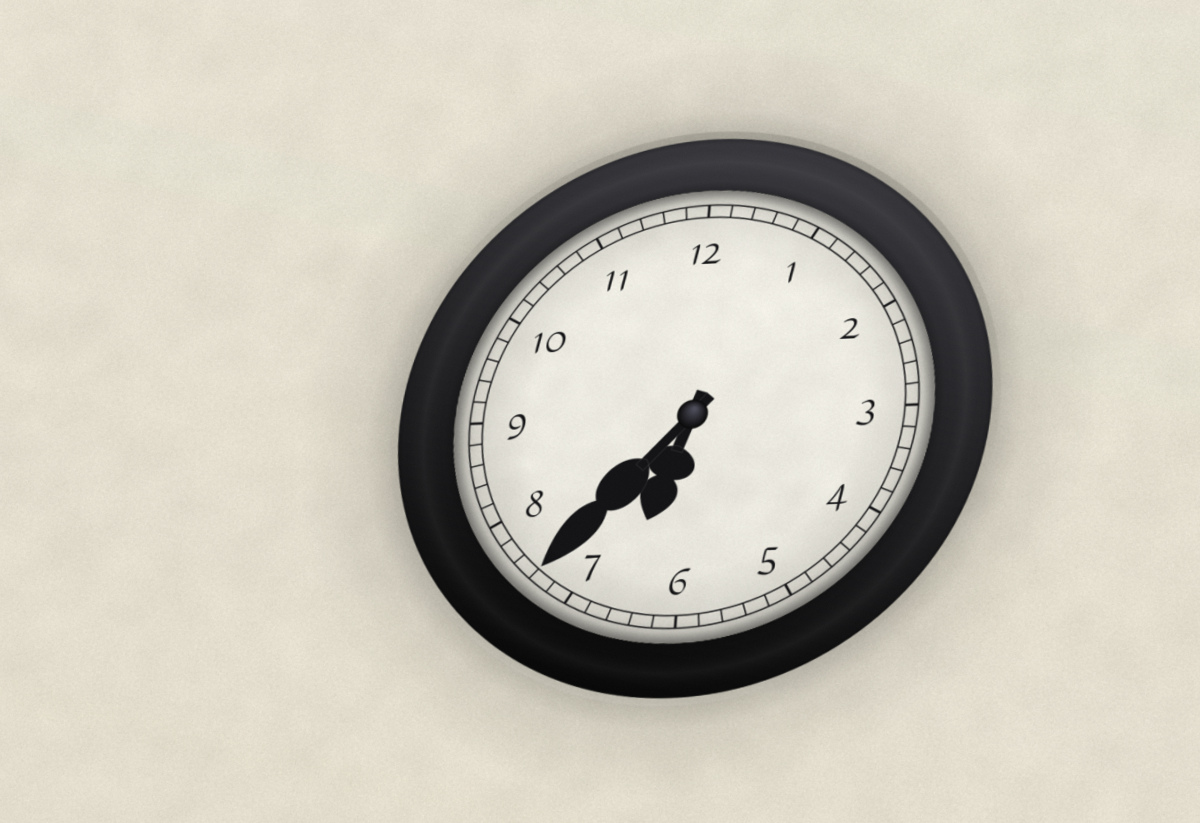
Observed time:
{"hour": 6, "minute": 37}
